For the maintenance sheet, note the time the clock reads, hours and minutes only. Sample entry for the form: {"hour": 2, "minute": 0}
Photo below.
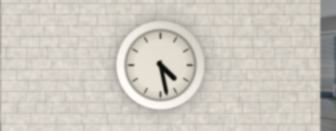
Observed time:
{"hour": 4, "minute": 28}
